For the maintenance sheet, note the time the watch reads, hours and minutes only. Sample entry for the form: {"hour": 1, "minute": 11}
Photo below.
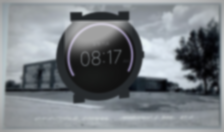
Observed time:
{"hour": 8, "minute": 17}
